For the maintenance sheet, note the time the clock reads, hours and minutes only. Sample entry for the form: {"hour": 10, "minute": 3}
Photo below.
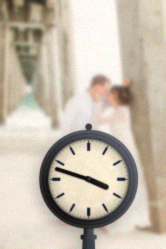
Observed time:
{"hour": 3, "minute": 48}
